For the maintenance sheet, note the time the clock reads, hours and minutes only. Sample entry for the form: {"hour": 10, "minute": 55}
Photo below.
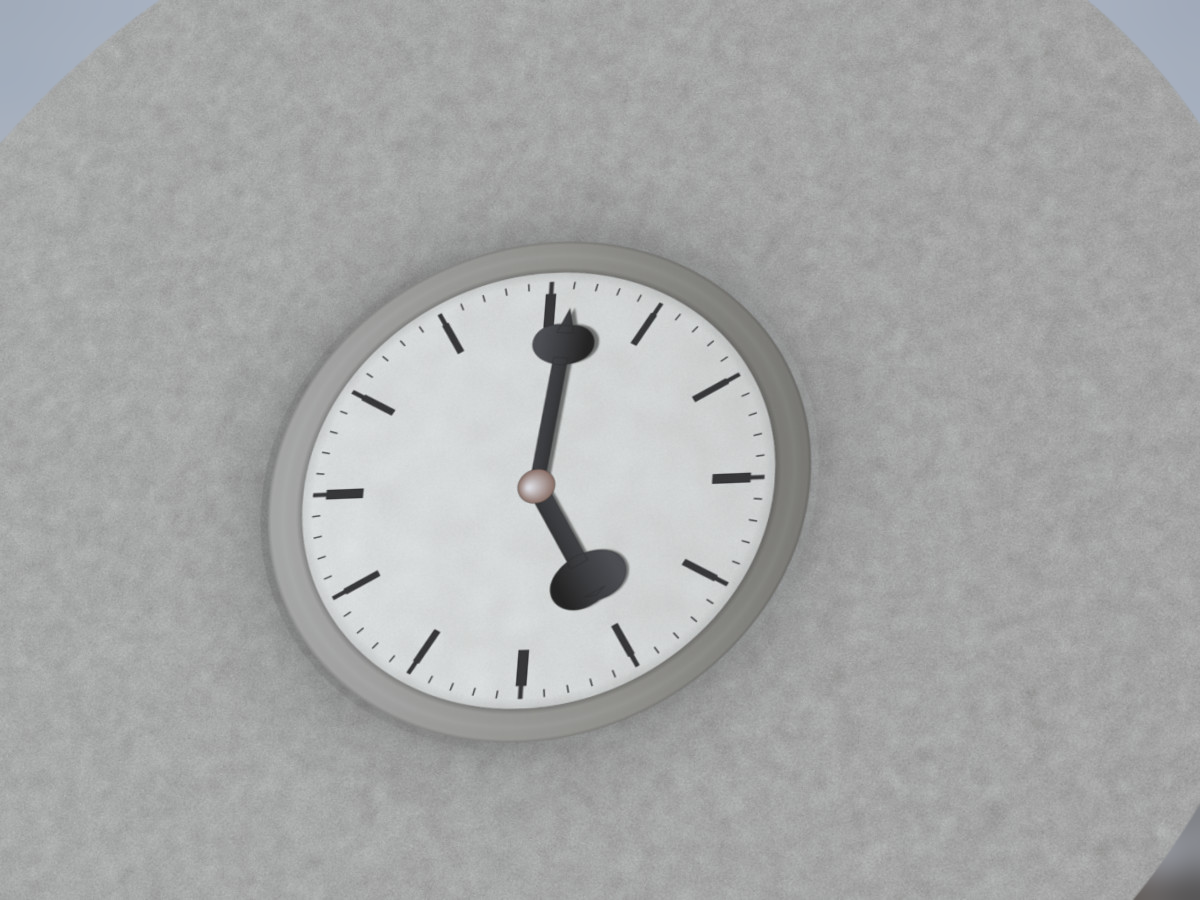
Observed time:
{"hour": 5, "minute": 1}
